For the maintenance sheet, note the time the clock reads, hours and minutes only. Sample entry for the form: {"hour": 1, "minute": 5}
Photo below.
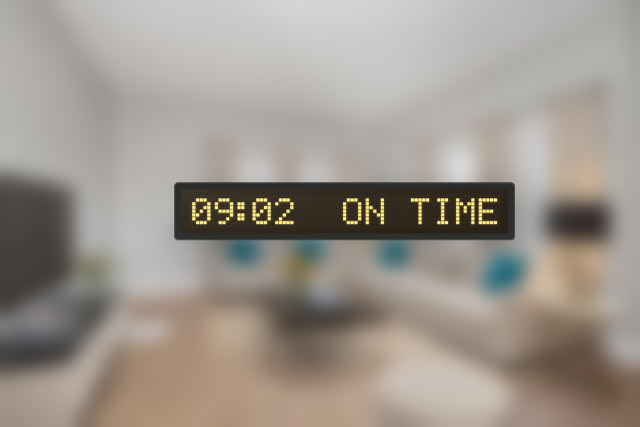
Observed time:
{"hour": 9, "minute": 2}
